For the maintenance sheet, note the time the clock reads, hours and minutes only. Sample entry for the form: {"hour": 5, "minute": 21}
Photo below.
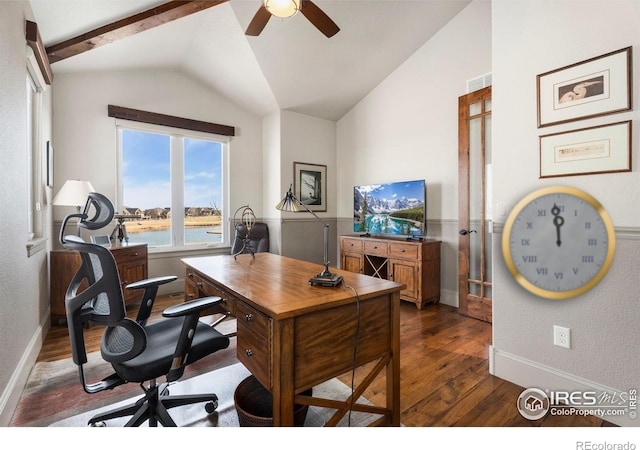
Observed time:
{"hour": 11, "minute": 59}
